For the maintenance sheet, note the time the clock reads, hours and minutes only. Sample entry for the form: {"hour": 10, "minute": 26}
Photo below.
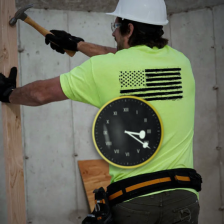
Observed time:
{"hour": 3, "minute": 21}
